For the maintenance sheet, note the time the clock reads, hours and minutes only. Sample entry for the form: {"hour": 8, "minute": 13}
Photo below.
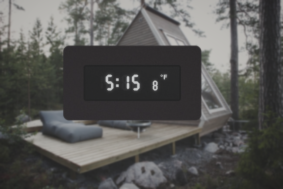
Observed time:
{"hour": 5, "minute": 15}
